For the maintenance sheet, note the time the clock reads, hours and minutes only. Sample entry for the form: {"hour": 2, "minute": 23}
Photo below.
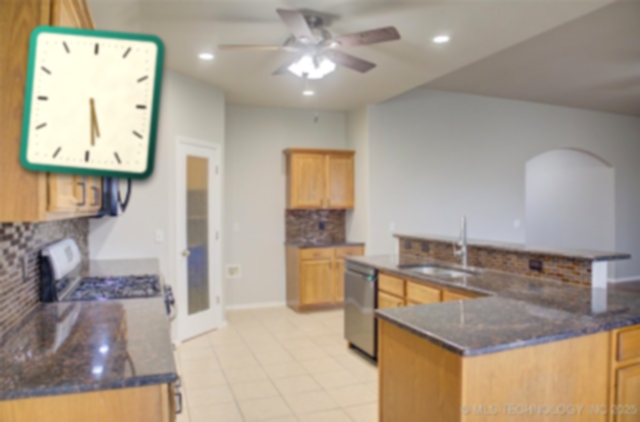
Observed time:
{"hour": 5, "minute": 29}
